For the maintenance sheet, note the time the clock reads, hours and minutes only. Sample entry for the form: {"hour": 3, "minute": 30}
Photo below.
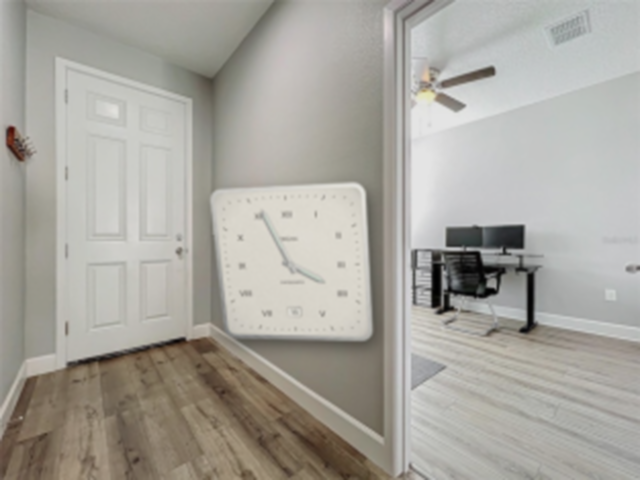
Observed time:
{"hour": 3, "minute": 56}
